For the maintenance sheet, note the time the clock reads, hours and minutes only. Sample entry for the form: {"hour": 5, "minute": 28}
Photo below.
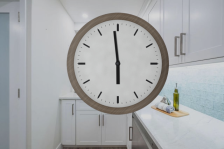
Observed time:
{"hour": 5, "minute": 59}
